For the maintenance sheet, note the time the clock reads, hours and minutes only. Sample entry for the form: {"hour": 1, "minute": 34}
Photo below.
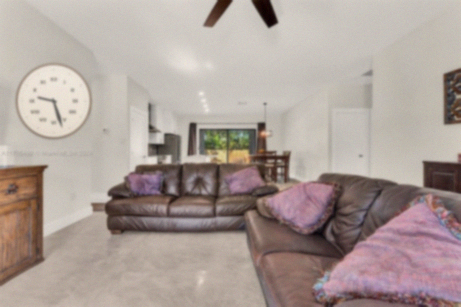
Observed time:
{"hour": 9, "minute": 27}
